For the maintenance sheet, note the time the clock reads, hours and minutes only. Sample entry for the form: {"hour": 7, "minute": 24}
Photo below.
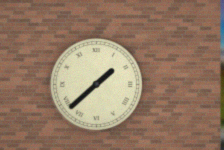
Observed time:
{"hour": 1, "minute": 38}
